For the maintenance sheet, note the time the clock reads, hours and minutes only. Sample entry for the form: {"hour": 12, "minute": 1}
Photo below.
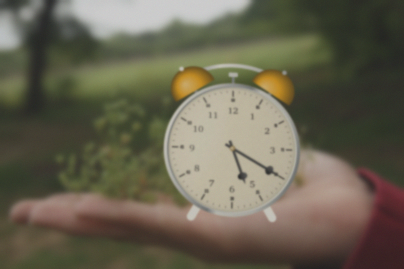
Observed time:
{"hour": 5, "minute": 20}
